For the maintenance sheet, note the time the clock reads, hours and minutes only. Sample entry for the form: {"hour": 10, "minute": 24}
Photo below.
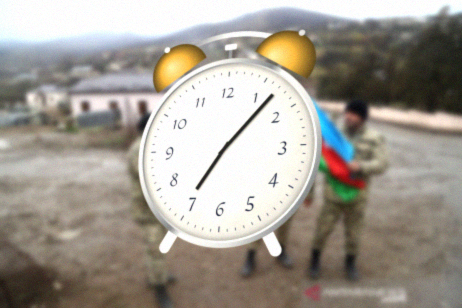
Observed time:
{"hour": 7, "minute": 7}
